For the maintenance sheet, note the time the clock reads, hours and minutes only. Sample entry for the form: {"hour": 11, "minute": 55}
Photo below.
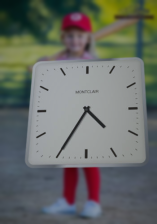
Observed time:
{"hour": 4, "minute": 35}
